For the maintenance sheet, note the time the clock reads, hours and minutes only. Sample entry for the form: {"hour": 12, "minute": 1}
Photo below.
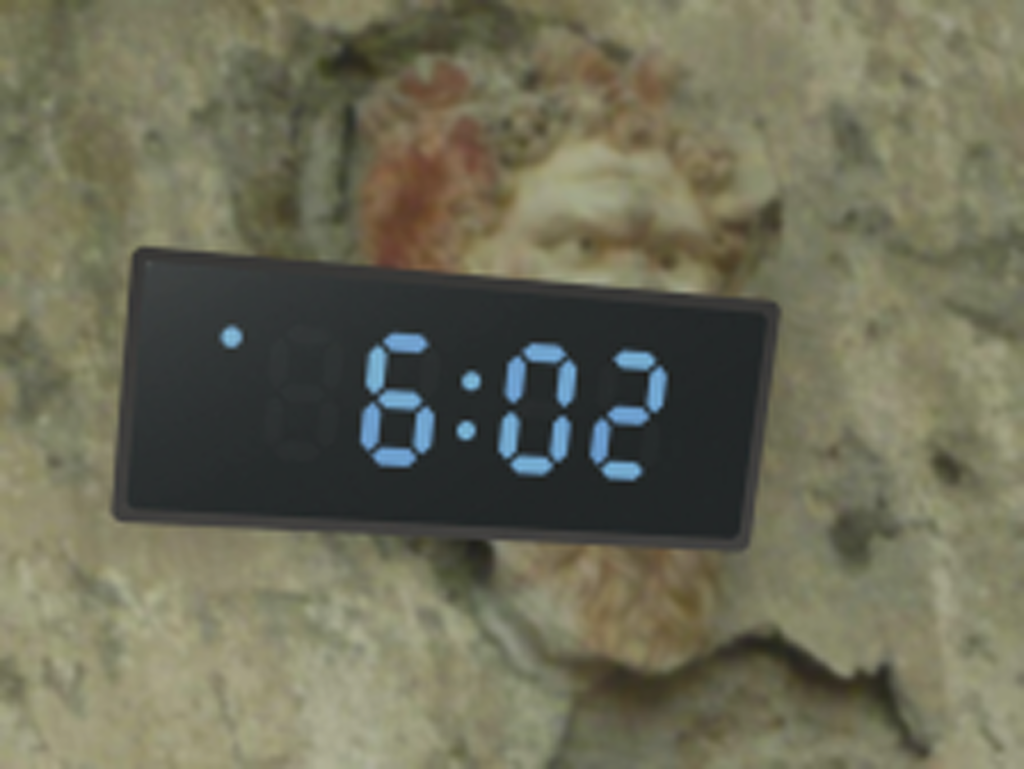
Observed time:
{"hour": 6, "minute": 2}
